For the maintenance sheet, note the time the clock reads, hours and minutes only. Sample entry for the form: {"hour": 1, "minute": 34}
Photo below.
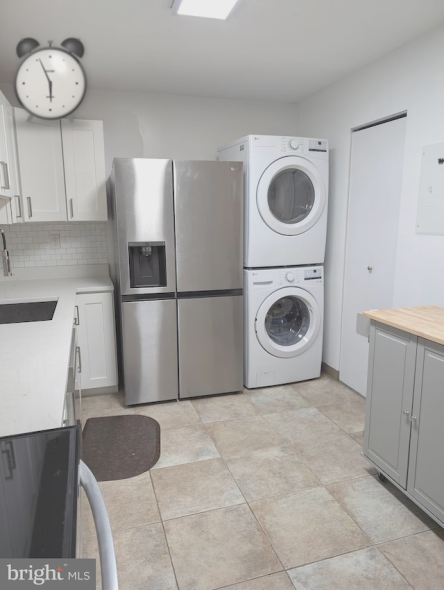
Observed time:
{"hour": 5, "minute": 56}
